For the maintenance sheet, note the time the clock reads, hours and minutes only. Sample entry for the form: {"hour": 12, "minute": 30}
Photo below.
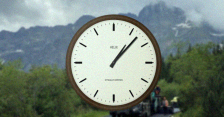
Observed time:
{"hour": 1, "minute": 7}
